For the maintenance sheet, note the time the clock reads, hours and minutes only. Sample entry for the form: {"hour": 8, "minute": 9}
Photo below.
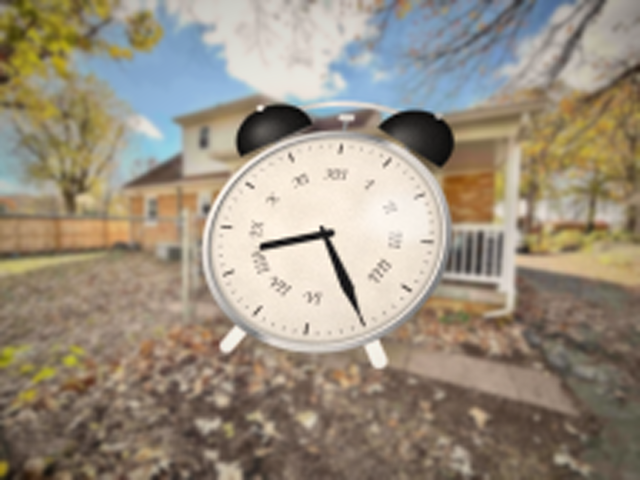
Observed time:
{"hour": 8, "minute": 25}
